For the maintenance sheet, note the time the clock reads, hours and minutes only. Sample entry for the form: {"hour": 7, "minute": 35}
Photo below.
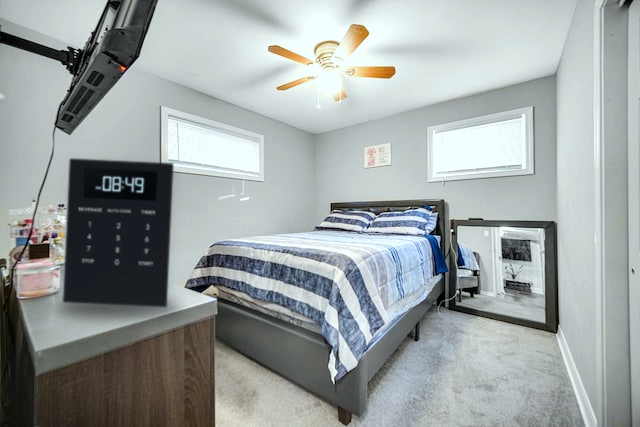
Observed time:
{"hour": 8, "minute": 49}
